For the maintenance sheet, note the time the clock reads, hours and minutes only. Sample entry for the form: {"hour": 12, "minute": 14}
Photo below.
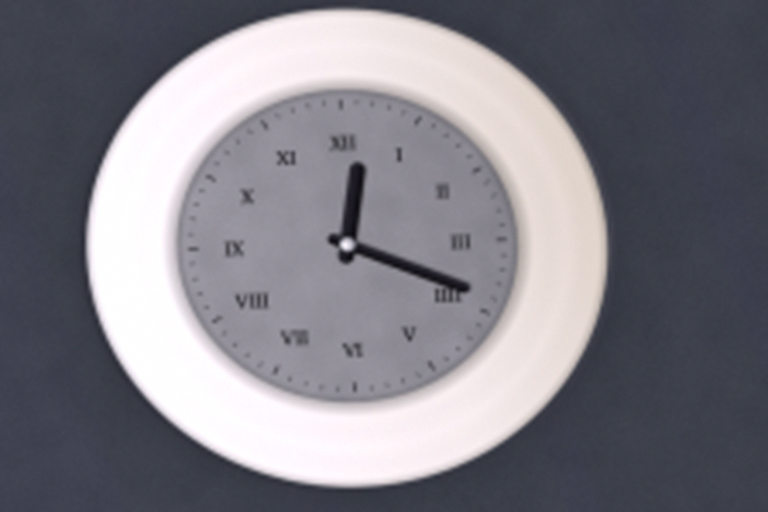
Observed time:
{"hour": 12, "minute": 19}
